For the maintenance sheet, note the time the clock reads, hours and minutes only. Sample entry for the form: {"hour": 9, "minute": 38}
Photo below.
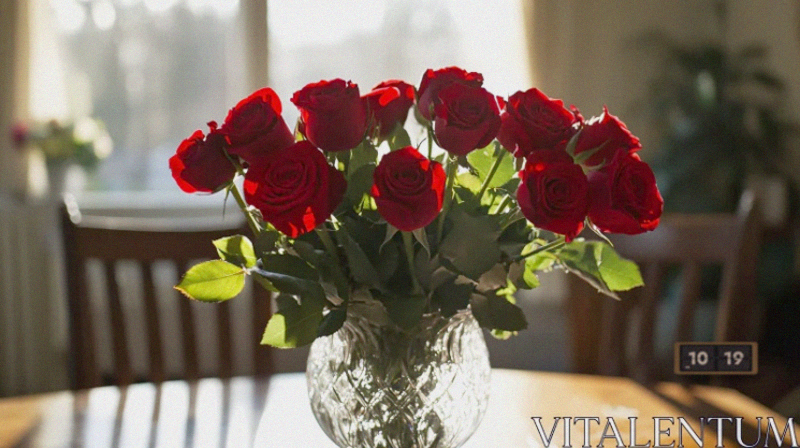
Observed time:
{"hour": 10, "minute": 19}
